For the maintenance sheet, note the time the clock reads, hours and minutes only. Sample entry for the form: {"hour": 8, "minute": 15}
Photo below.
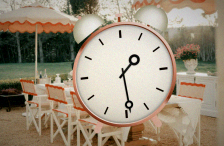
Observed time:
{"hour": 1, "minute": 29}
